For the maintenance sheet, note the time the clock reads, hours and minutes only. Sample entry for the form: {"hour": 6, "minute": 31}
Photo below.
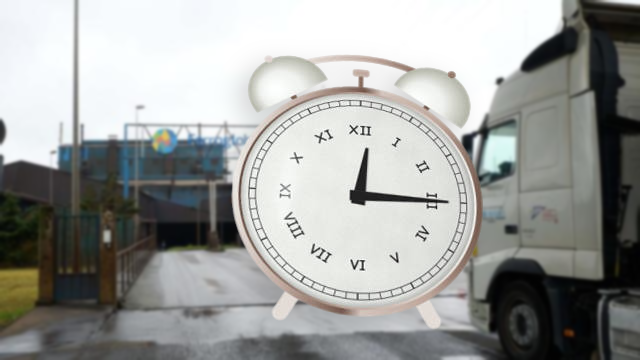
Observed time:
{"hour": 12, "minute": 15}
